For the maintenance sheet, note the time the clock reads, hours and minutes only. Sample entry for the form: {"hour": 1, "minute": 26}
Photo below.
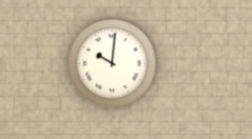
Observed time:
{"hour": 10, "minute": 1}
